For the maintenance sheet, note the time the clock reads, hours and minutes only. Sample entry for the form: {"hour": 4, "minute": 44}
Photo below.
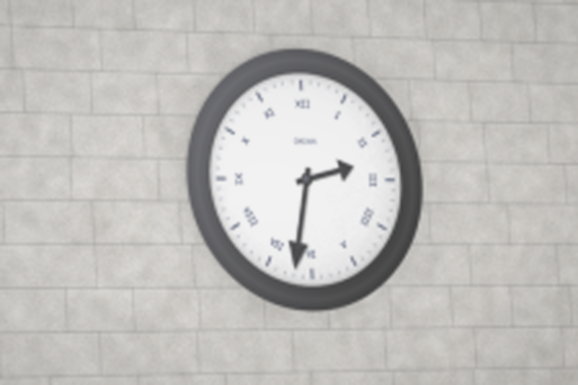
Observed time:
{"hour": 2, "minute": 32}
